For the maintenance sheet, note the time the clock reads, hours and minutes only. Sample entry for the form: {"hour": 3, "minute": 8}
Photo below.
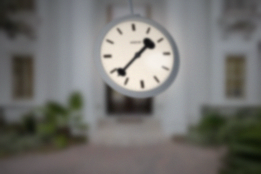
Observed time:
{"hour": 1, "minute": 38}
